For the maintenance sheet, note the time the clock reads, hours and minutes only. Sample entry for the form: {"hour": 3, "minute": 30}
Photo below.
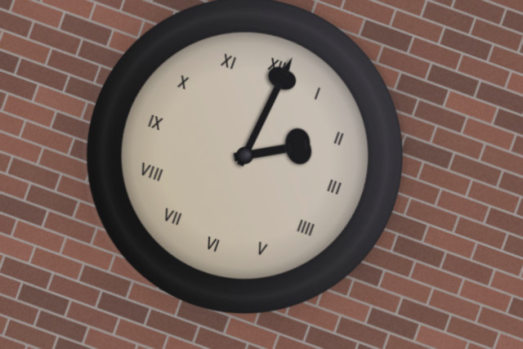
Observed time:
{"hour": 2, "minute": 1}
